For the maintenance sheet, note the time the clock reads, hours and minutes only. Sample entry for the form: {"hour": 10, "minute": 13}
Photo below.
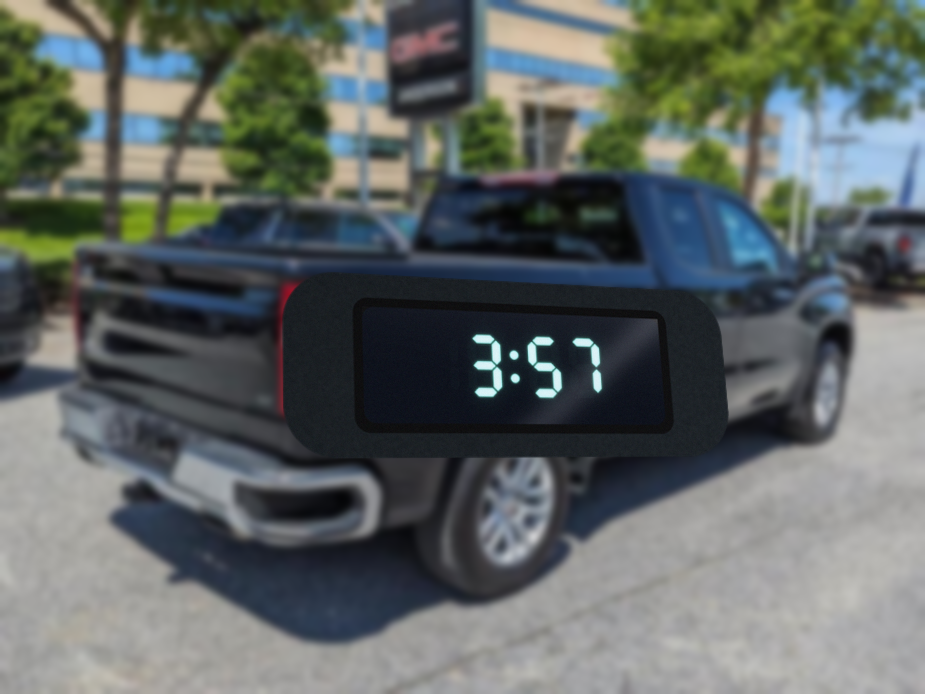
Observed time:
{"hour": 3, "minute": 57}
